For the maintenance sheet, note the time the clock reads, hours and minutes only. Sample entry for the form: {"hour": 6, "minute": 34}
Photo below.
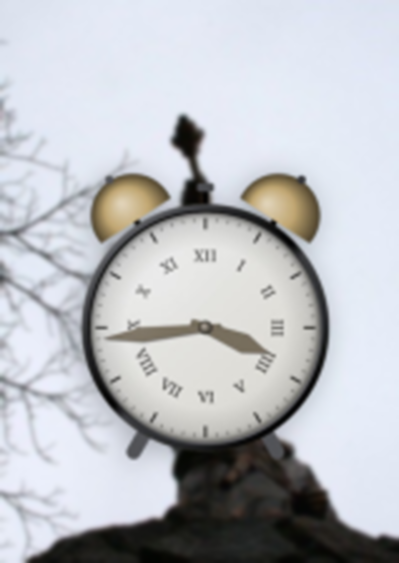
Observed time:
{"hour": 3, "minute": 44}
